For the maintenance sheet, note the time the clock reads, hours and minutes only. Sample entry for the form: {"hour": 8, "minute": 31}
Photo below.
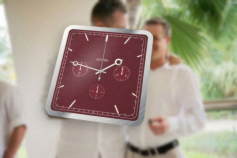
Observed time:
{"hour": 1, "minute": 47}
